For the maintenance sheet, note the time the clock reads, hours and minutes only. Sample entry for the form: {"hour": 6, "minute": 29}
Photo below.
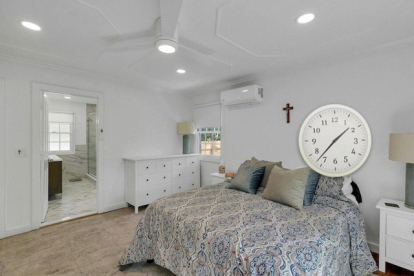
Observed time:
{"hour": 1, "minute": 37}
